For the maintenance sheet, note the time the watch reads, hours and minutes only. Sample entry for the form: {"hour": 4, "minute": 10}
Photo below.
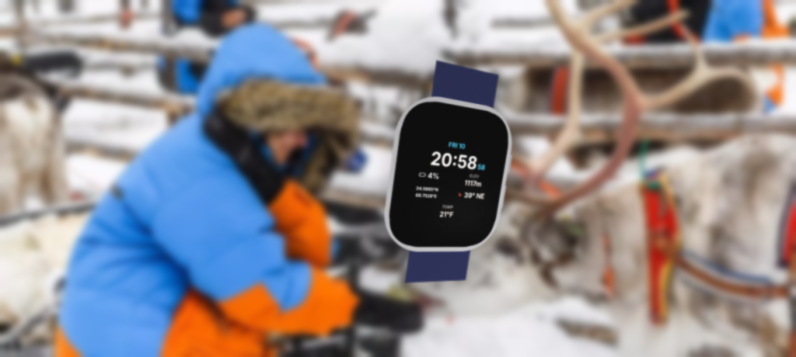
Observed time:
{"hour": 20, "minute": 58}
